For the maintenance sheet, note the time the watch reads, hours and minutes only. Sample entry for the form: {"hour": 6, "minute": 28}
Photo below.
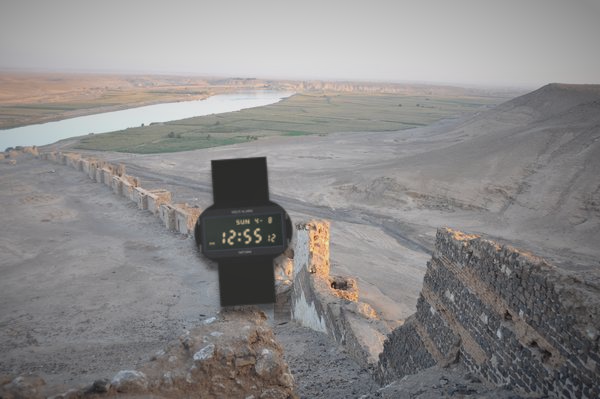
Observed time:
{"hour": 12, "minute": 55}
